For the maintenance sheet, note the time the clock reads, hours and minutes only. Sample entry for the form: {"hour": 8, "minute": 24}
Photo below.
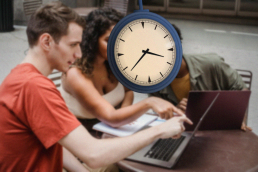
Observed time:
{"hour": 3, "minute": 38}
